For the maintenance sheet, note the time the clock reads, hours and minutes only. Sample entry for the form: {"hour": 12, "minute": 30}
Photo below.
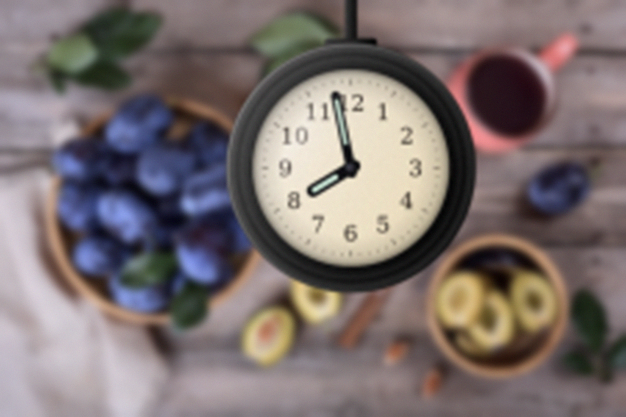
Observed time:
{"hour": 7, "minute": 58}
